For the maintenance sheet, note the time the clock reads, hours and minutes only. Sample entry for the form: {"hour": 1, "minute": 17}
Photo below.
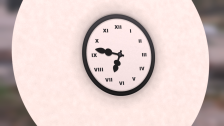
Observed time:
{"hour": 6, "minute": 47}
